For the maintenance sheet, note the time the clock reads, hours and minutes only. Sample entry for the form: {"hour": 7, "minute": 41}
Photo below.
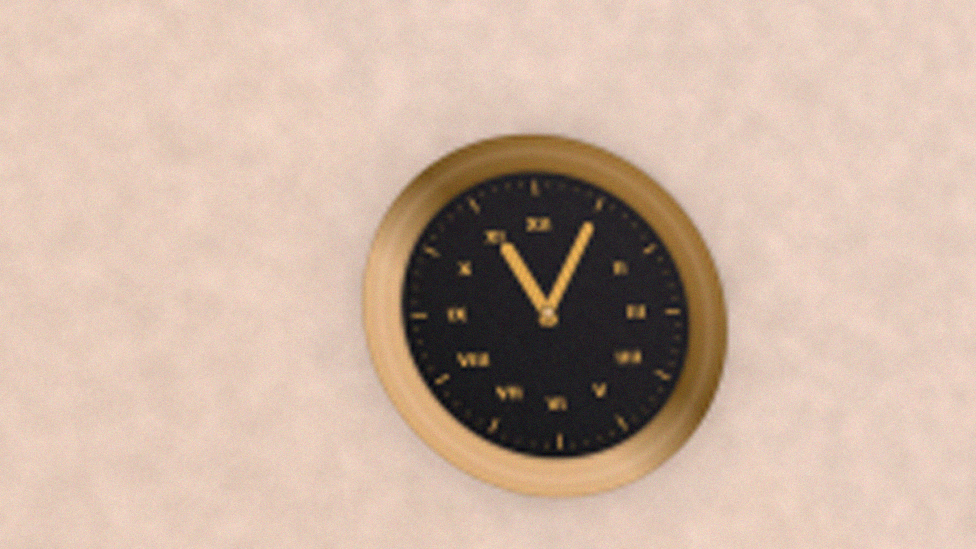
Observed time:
{"hour": 11, "minute": 5}
